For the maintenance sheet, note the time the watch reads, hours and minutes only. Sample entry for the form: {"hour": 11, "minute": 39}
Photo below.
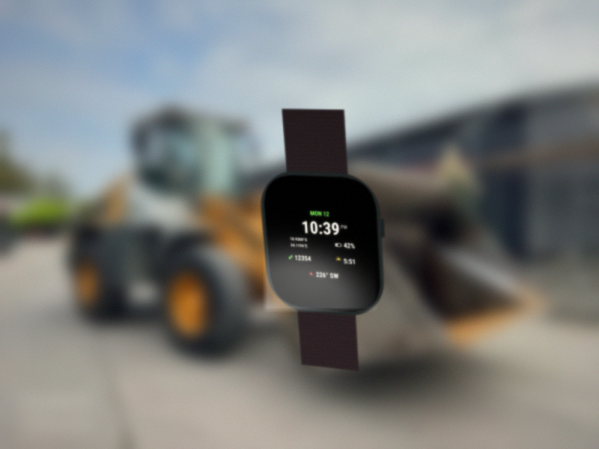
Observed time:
{"hour": 10, "minute": 39}
